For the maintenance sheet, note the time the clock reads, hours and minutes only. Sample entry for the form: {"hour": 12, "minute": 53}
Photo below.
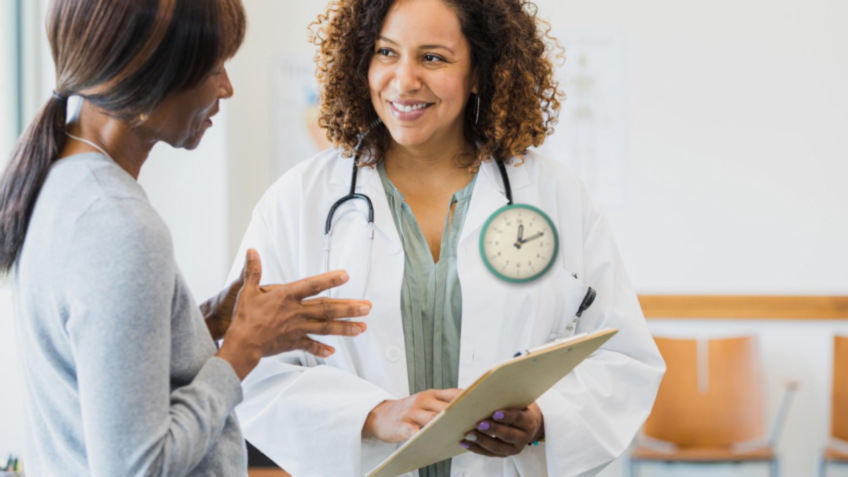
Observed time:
{"hour": 12, "minute": 11}
